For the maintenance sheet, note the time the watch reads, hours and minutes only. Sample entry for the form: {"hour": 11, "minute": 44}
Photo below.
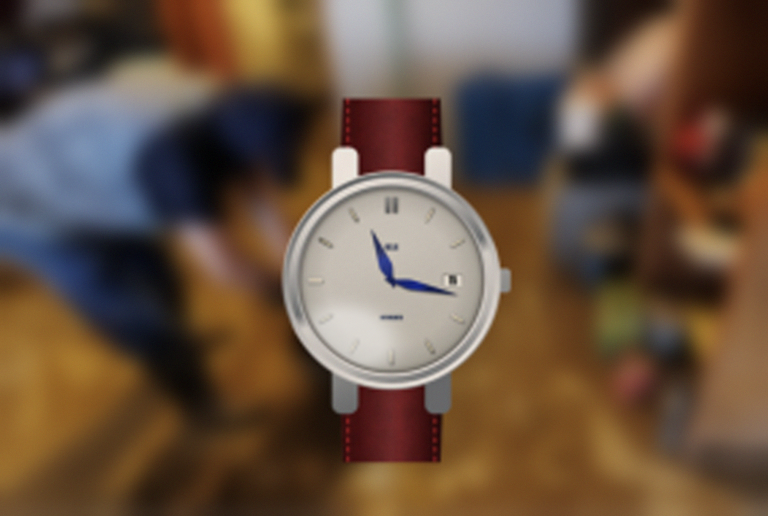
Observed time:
{"hour": 11, "minute": 17}
